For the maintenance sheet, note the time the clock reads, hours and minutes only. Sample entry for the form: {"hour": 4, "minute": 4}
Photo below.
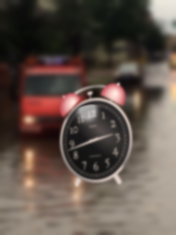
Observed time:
{"hour": 2, "minute": 43}
